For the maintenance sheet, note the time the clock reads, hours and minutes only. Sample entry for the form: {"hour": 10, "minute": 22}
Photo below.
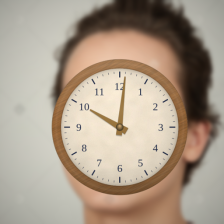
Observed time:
{"hour": 10, "minute": 1}
